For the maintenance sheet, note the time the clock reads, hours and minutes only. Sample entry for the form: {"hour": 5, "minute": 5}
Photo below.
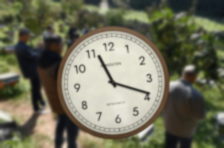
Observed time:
{"hour": 11, "minute": 19}
